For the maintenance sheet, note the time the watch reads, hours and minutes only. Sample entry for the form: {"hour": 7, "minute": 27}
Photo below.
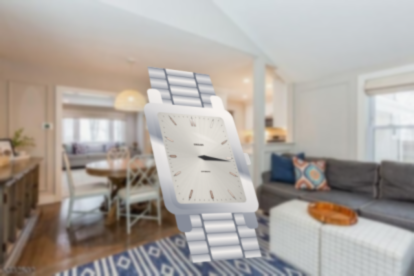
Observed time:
{"hour": 3, "minute": 16}
